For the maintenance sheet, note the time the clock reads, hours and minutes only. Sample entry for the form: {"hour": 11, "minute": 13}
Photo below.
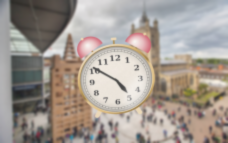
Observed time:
{"hour": 4, "minute": 51}
